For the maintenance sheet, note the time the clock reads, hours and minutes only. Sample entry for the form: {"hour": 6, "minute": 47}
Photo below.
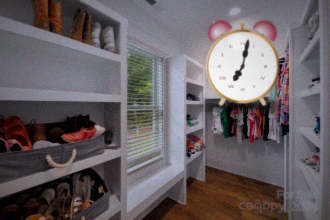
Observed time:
{"hour": 7, "minute": 2}
